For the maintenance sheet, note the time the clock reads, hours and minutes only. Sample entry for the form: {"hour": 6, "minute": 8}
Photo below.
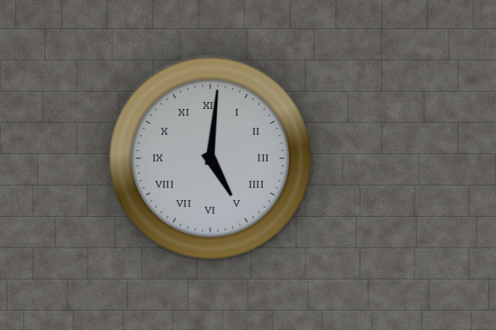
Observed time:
{"hour": 5, "minute": 1}
